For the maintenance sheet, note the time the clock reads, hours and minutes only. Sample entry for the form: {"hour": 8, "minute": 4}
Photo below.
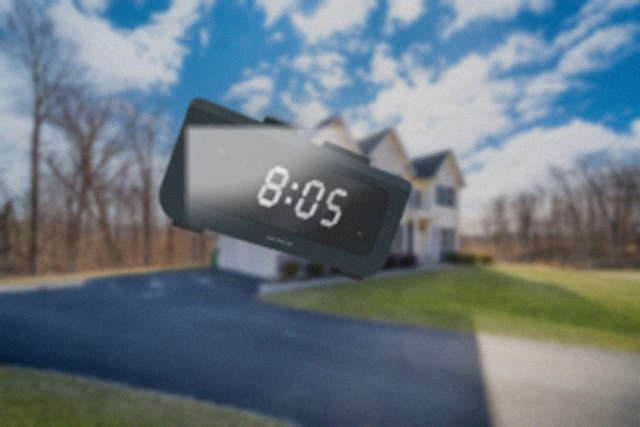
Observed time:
{"hour": 8, "minute": 5}
